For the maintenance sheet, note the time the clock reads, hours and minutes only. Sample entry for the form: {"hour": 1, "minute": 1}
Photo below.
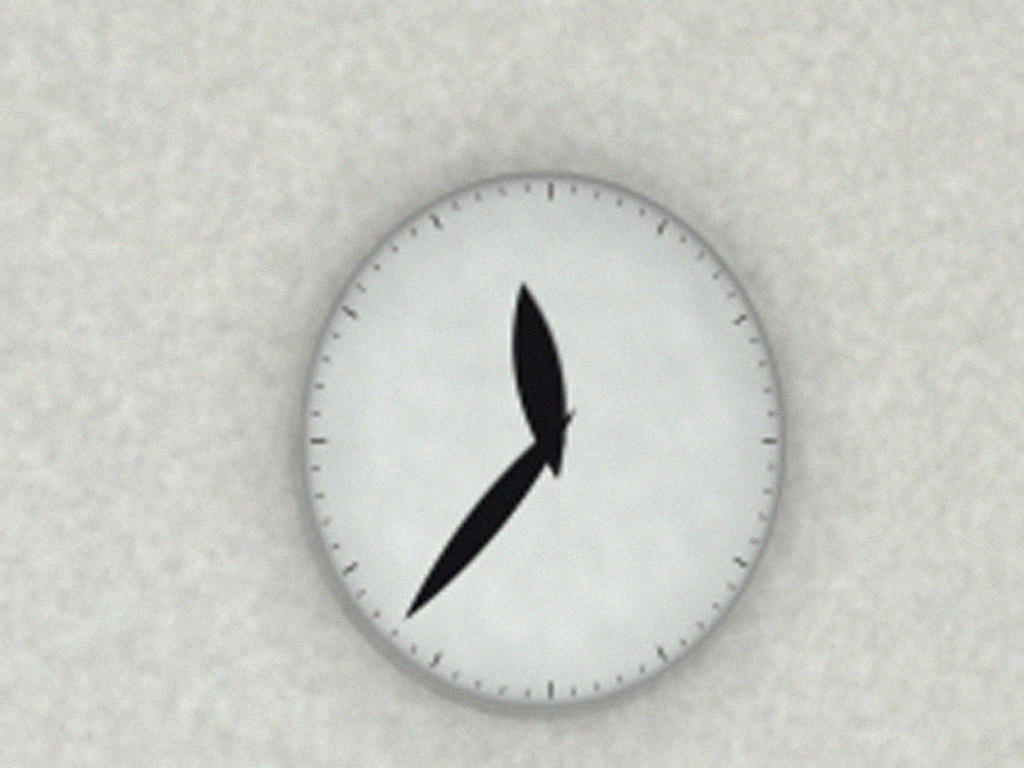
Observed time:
{"hour": 11, "minute": 37}
